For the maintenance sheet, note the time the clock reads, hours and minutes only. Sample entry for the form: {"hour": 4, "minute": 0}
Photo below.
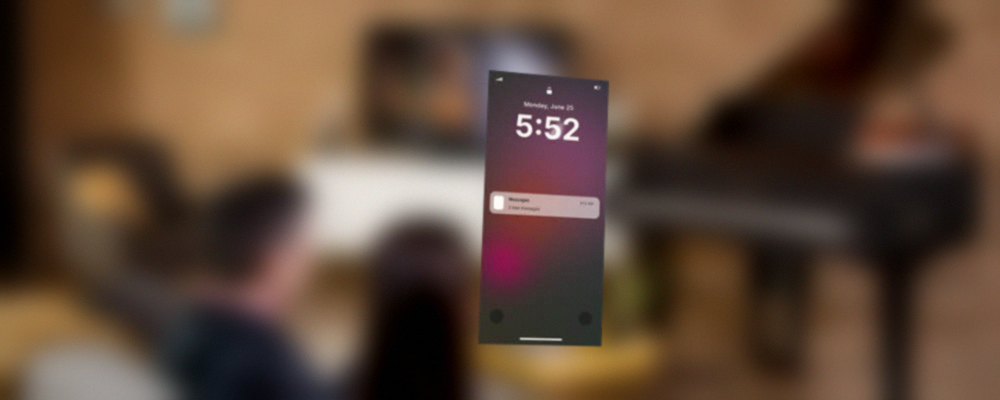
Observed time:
{"hour": 5, "minute": 52}
